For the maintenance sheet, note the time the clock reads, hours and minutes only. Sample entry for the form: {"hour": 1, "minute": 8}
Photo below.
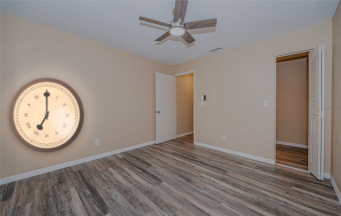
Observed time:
{"hour": 7, "minute": 0}
